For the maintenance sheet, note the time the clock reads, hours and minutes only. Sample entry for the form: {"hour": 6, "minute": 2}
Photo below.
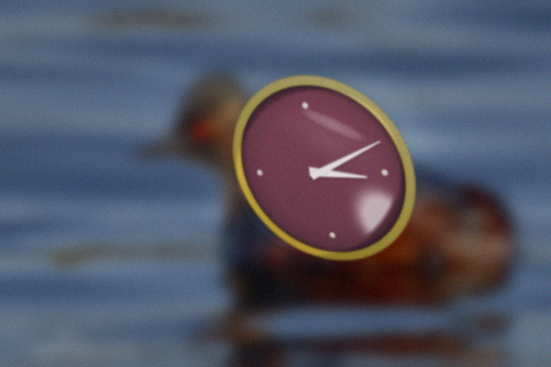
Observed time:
{"hour": 3, "minute": 11}
